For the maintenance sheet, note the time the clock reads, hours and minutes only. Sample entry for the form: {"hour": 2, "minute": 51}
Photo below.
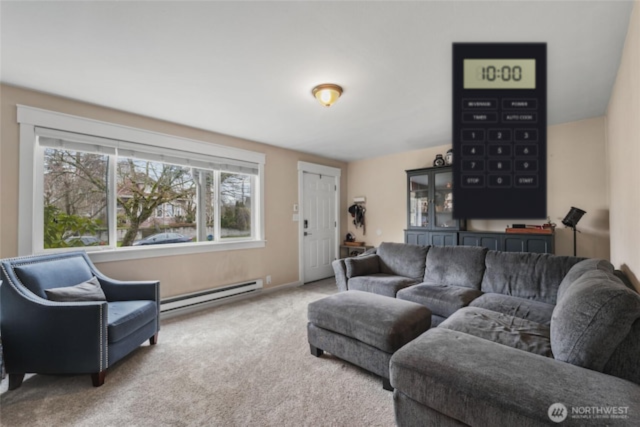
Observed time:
{"hour": 10, "minute": 0}
